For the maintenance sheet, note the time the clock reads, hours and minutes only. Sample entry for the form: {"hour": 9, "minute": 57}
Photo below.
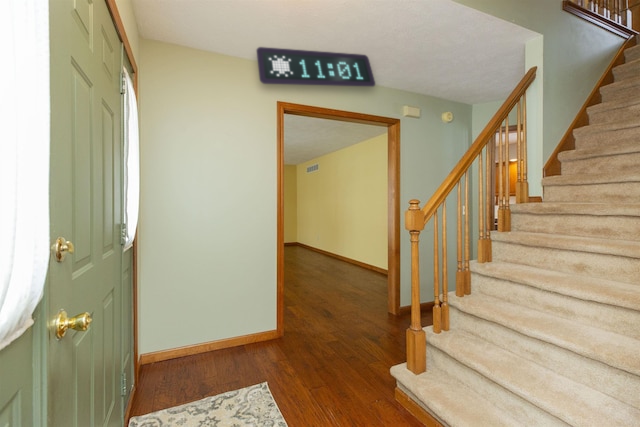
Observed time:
{"hour": 11, "minute": 1}
